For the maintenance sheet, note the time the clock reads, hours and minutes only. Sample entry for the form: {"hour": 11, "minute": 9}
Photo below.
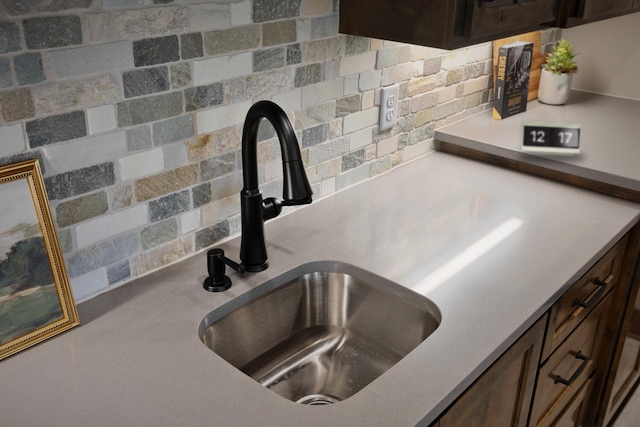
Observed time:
{"hour": 12, "minute": 17}
